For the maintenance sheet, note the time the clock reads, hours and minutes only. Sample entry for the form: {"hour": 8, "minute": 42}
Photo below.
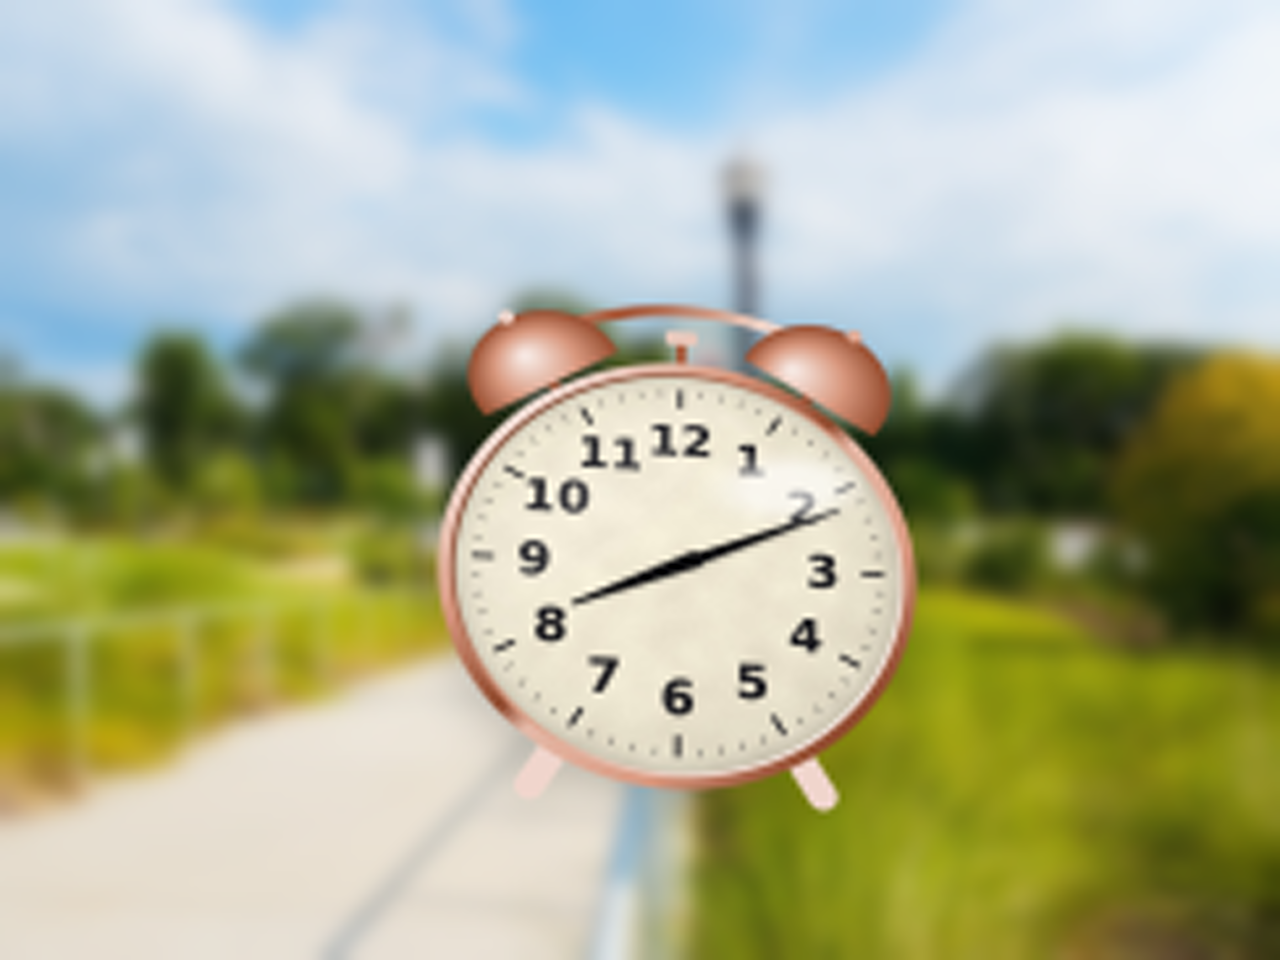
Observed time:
{"hour": 8, "minute": 11}
